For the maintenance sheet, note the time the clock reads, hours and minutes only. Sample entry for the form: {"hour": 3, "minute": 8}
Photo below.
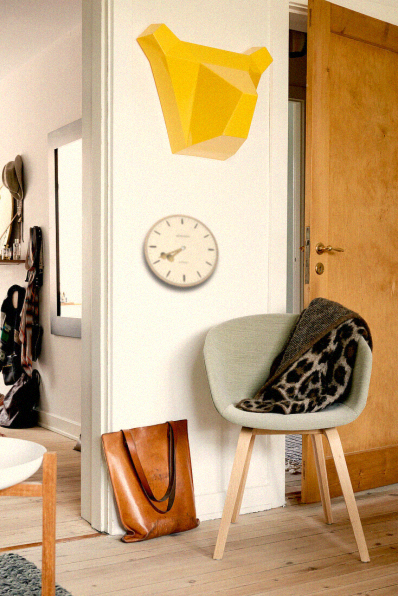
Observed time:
{"hour": 7, "minute": 41}
